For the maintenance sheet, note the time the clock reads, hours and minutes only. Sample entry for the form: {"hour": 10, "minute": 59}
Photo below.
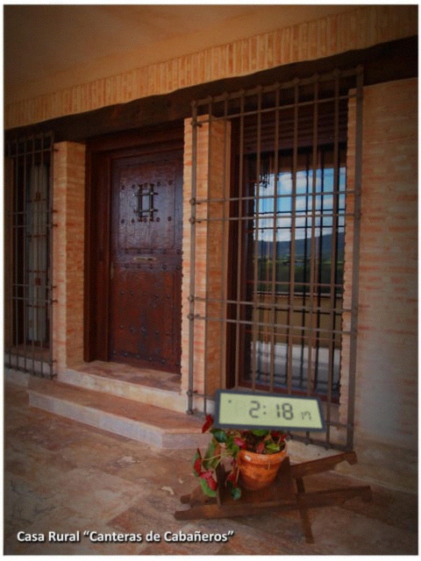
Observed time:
{"hour": 2, "minute": 18}
